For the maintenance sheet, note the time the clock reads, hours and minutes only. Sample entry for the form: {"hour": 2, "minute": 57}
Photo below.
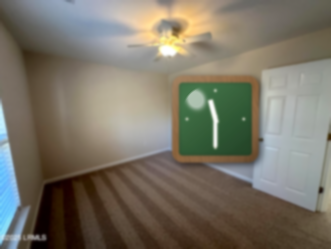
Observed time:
{"hour": 11, "minute": 30}
